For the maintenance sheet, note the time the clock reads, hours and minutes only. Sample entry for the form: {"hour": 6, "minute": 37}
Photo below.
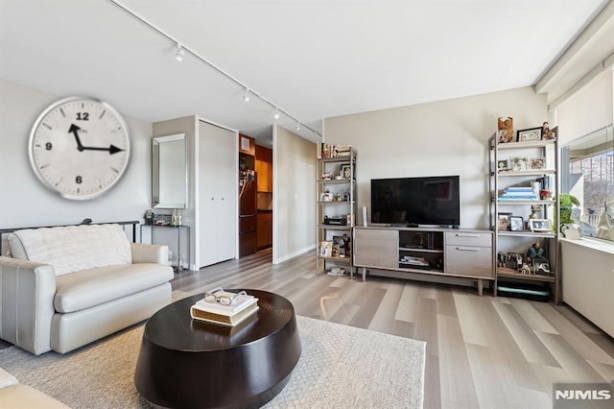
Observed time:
{"hour": 11, "minute": 15}
